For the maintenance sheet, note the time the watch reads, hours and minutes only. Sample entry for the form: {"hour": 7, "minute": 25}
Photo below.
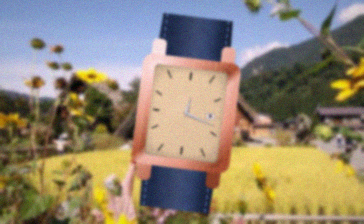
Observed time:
{"hour": 12, "minute": 18}
